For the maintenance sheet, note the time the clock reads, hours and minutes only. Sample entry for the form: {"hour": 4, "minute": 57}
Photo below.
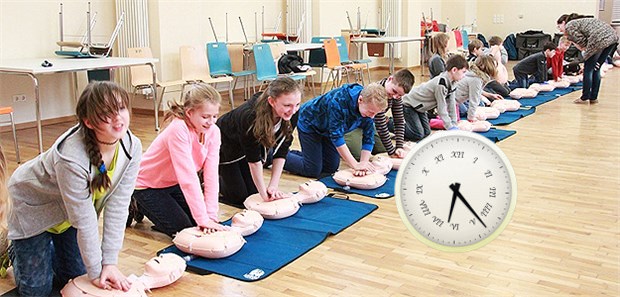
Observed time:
{"hour": 6, "minute": 23}
